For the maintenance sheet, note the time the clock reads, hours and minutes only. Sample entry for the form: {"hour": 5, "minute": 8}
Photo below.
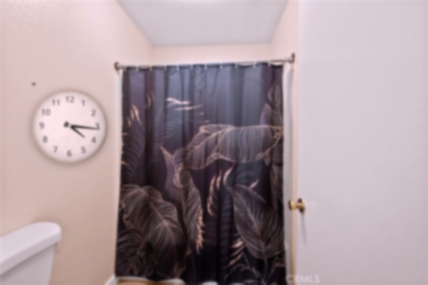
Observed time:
{"hour": 4, "minute": 16}
